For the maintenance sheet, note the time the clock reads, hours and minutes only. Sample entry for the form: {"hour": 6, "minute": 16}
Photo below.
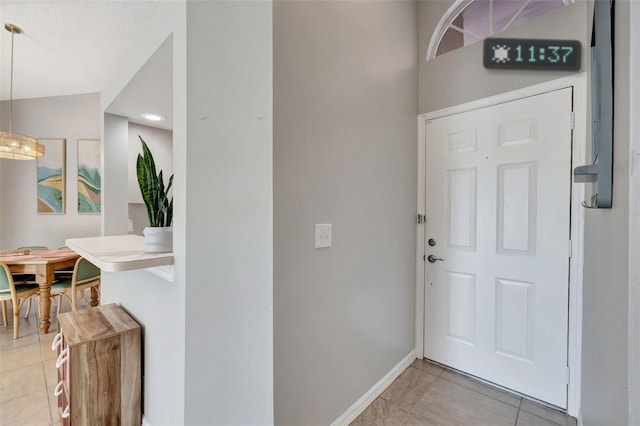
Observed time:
{"hour": 11, "minute": 37}
